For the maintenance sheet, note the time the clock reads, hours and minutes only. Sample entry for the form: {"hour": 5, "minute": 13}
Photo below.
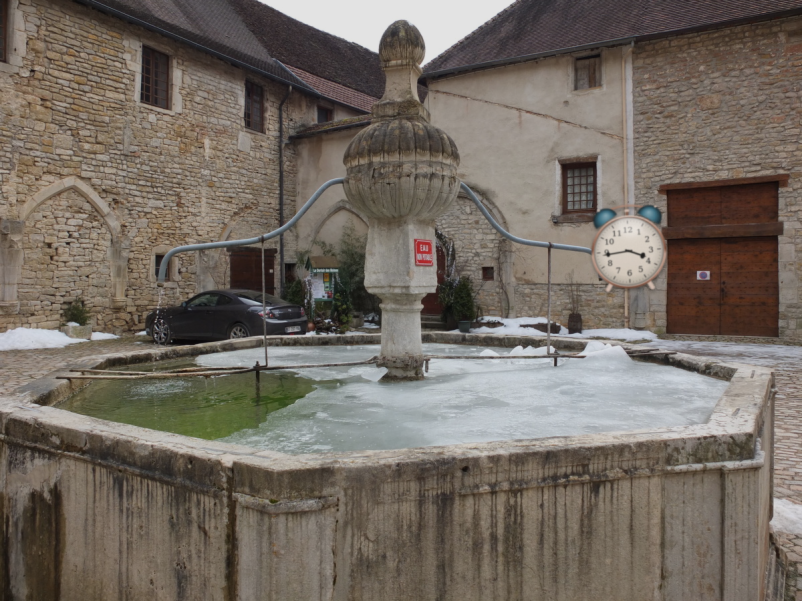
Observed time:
{"hour": 3, "minute": 44}
